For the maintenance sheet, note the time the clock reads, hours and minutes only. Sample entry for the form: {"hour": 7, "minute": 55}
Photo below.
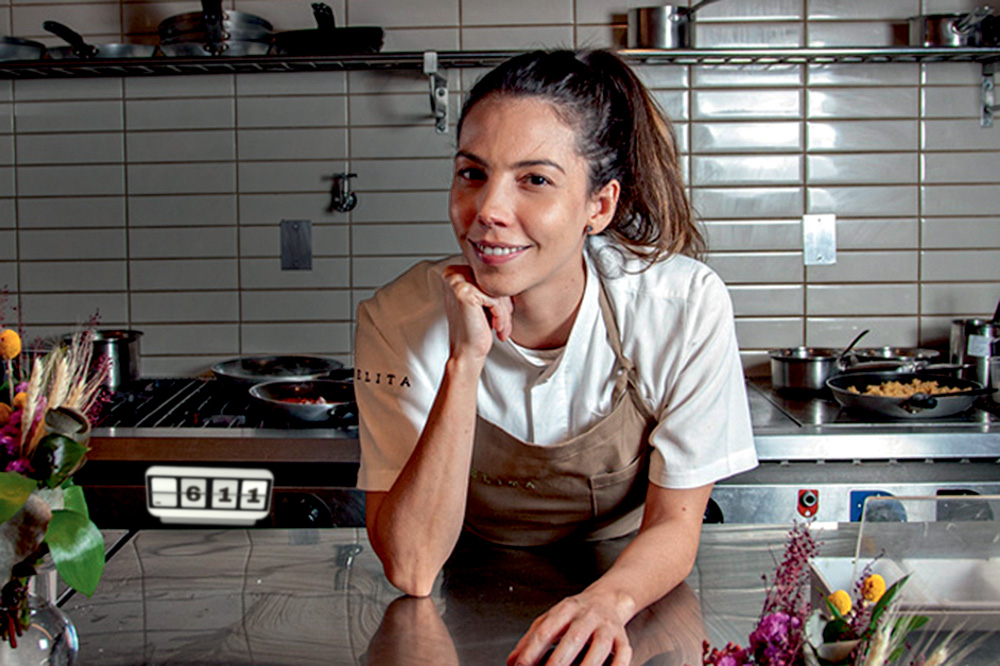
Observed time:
{"hour": 6, "minute": 11}
